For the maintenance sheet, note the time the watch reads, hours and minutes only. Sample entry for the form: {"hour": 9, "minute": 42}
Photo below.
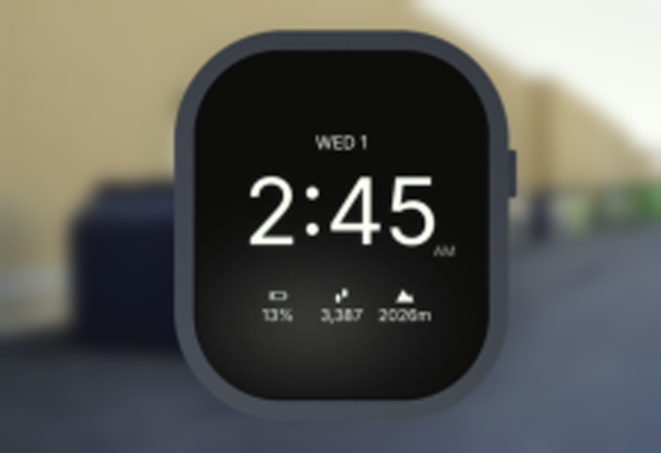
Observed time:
{"hour": 2, "minute": 45}
